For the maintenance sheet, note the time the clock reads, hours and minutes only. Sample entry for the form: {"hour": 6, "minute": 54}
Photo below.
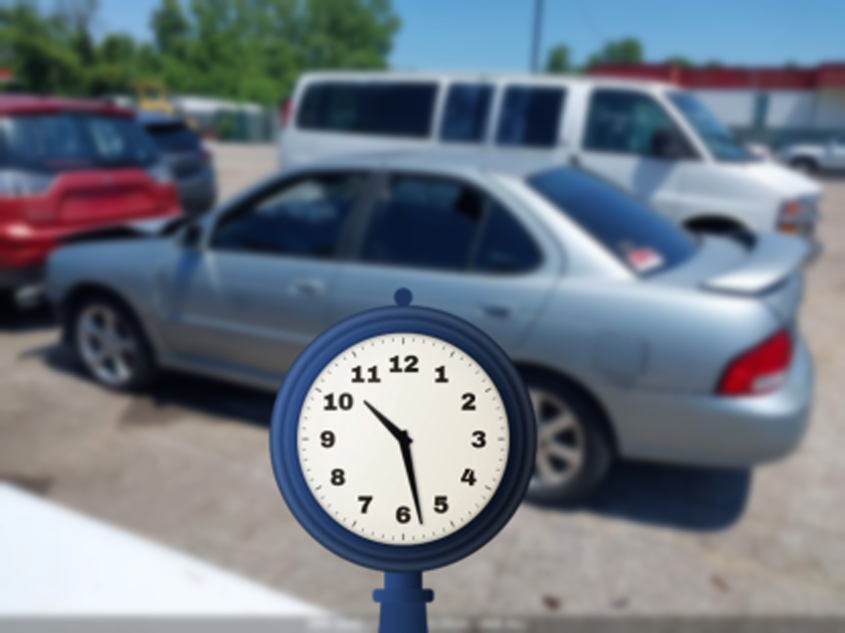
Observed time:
{"hour": 10, "minute": 28}
